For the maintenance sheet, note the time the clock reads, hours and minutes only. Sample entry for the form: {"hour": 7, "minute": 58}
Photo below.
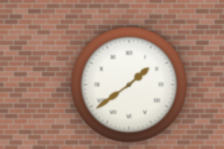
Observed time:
{"hour": 1, "minute": 39}
